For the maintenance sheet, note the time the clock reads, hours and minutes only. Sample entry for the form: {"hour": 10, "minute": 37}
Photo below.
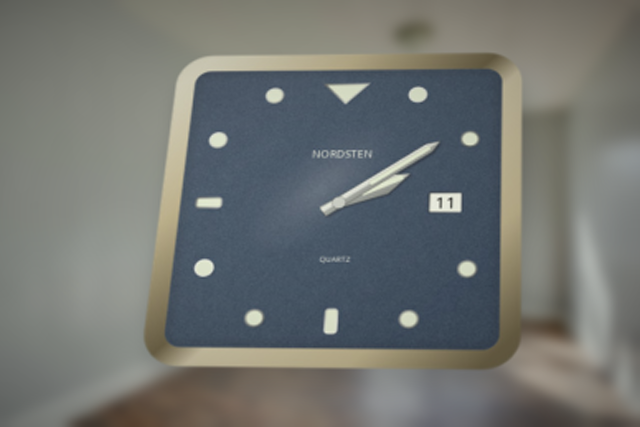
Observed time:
{"hour": 2, "minute": 9}
